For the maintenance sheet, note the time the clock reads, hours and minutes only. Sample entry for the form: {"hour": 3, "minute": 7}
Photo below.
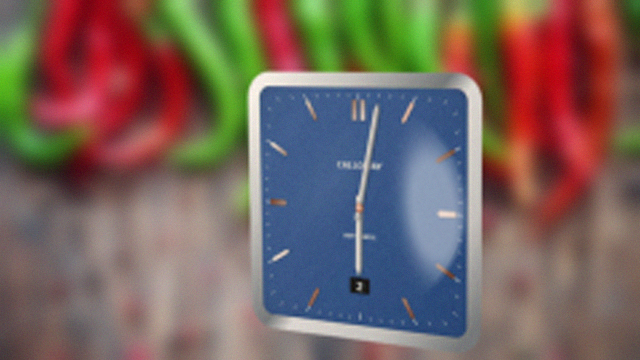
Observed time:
{"hour": 6, "minute": 2}
